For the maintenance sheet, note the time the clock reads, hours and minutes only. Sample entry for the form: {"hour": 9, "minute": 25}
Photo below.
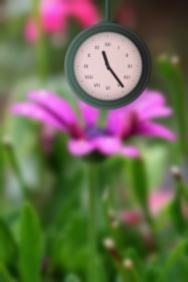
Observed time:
{"hour": 11, "minute": 24}
